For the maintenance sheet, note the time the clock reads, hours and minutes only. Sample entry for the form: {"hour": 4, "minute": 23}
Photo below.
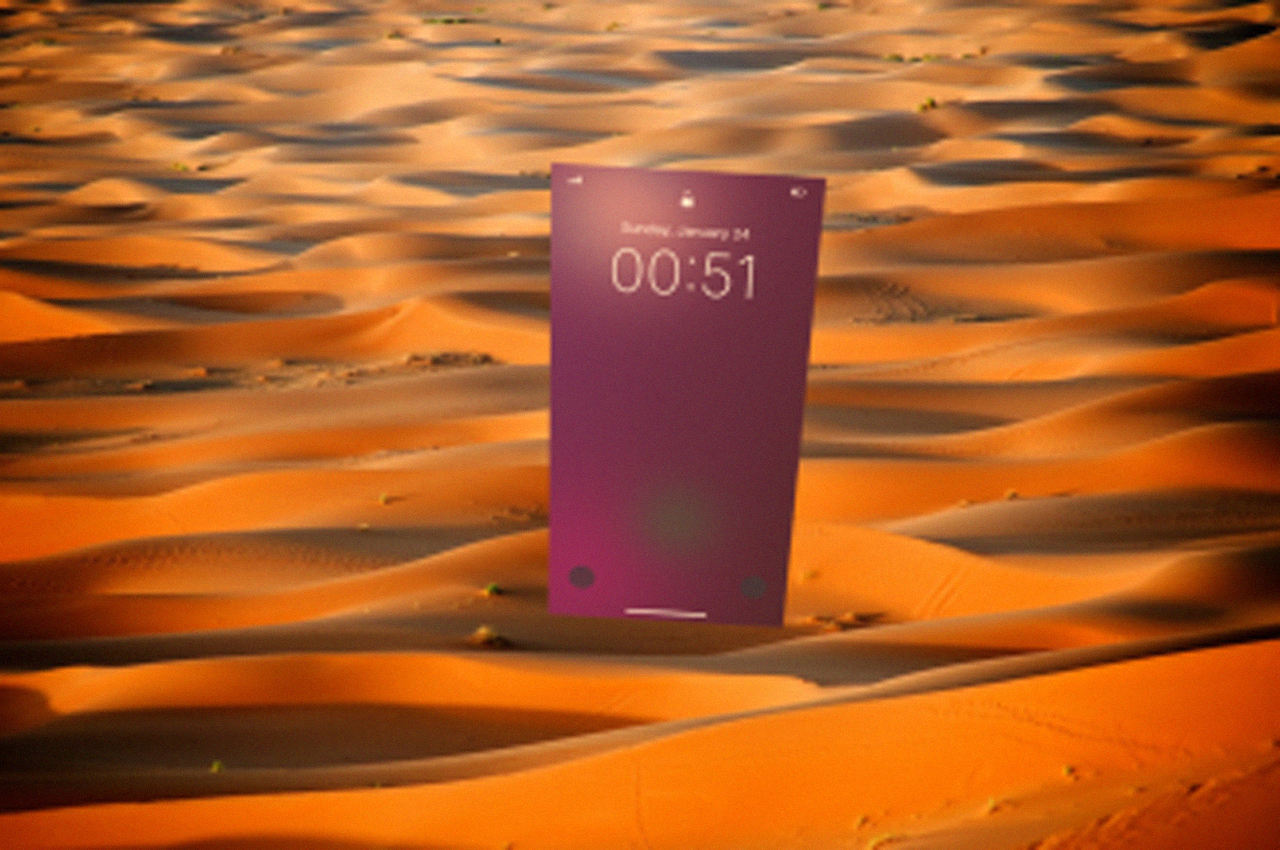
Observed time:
{"hour": 0, "minute": 51}
